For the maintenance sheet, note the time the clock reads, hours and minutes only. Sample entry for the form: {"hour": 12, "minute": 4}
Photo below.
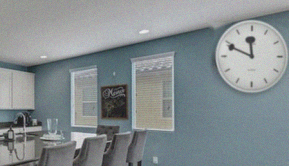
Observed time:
{"hour": 11, "minute": 49}
